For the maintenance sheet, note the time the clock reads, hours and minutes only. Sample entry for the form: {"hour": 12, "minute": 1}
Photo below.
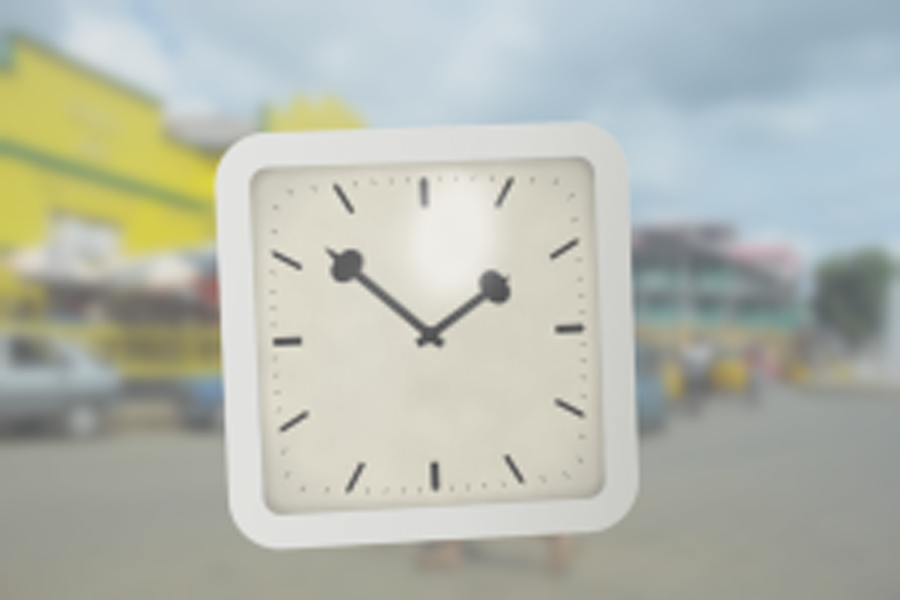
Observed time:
{"hour": 1, "minute": 52}
